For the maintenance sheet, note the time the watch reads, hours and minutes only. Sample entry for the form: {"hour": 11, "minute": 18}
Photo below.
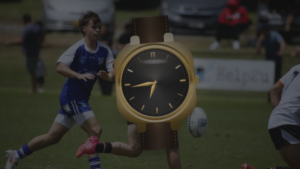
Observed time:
{"hour": 6, "minute": 44}
